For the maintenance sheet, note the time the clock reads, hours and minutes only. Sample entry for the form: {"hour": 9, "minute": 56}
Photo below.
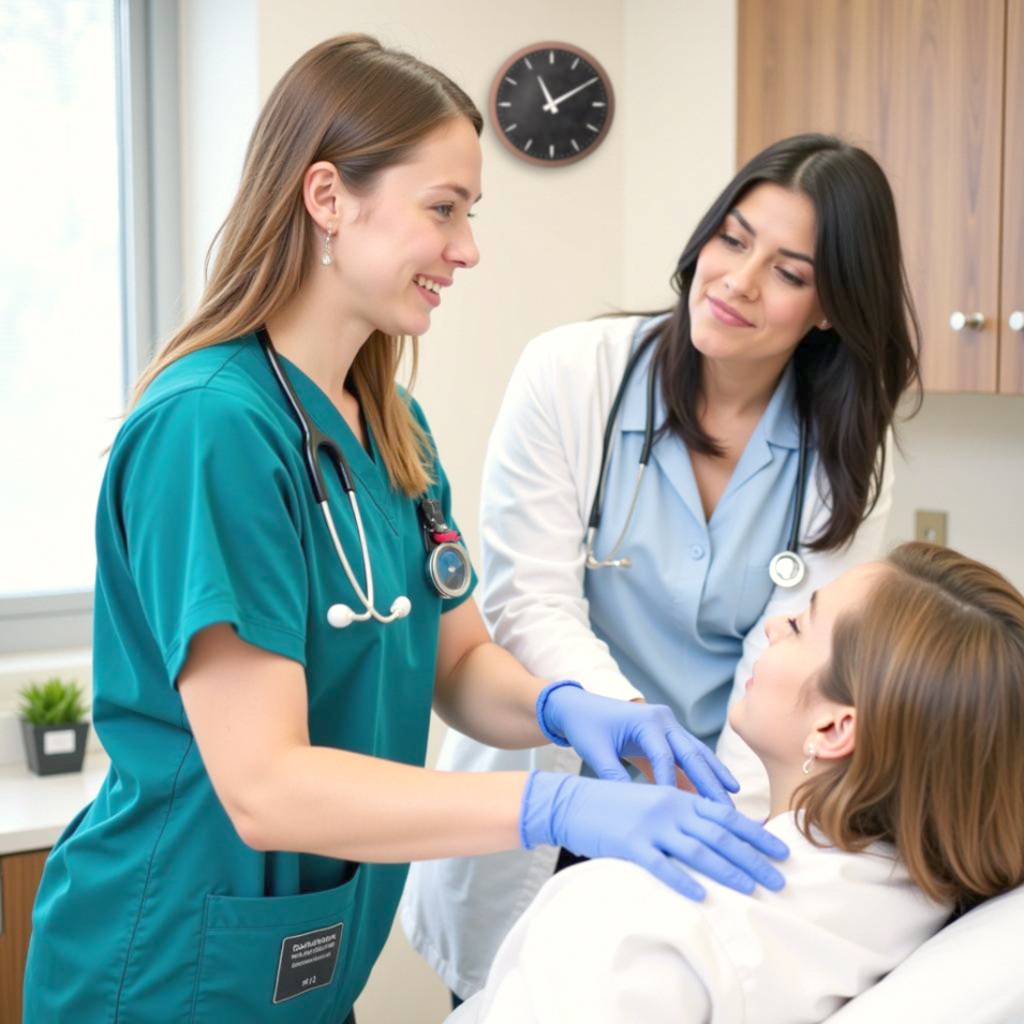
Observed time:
{"hour": 11, "minute": 10}
